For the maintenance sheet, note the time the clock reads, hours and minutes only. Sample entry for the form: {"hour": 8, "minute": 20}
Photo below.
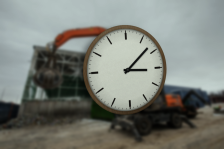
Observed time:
{"hour": 3, "minute": 8}
